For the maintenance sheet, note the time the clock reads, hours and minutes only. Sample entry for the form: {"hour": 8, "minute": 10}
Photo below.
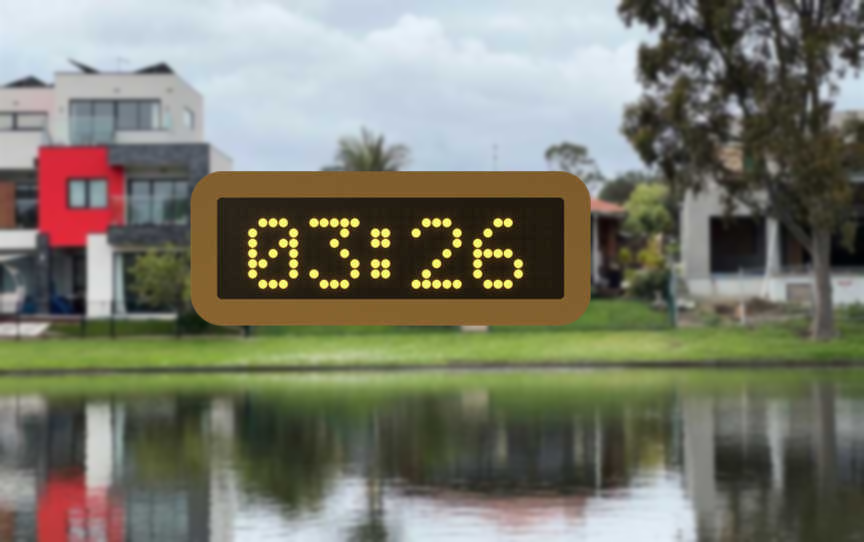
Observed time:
{"hour": 3, "minute": 26}
